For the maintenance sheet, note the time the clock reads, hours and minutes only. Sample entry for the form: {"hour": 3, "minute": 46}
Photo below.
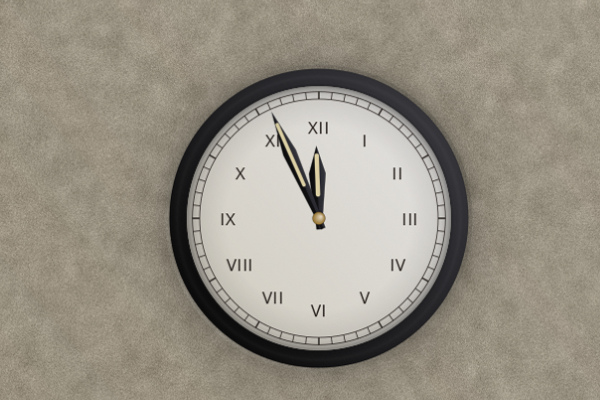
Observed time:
{"hour": 11, "minute": 56}
